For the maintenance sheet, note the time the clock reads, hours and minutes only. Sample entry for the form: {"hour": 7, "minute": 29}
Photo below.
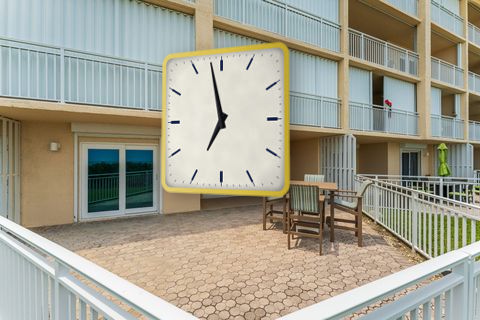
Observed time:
{"hour": 6, "minute": 58}
